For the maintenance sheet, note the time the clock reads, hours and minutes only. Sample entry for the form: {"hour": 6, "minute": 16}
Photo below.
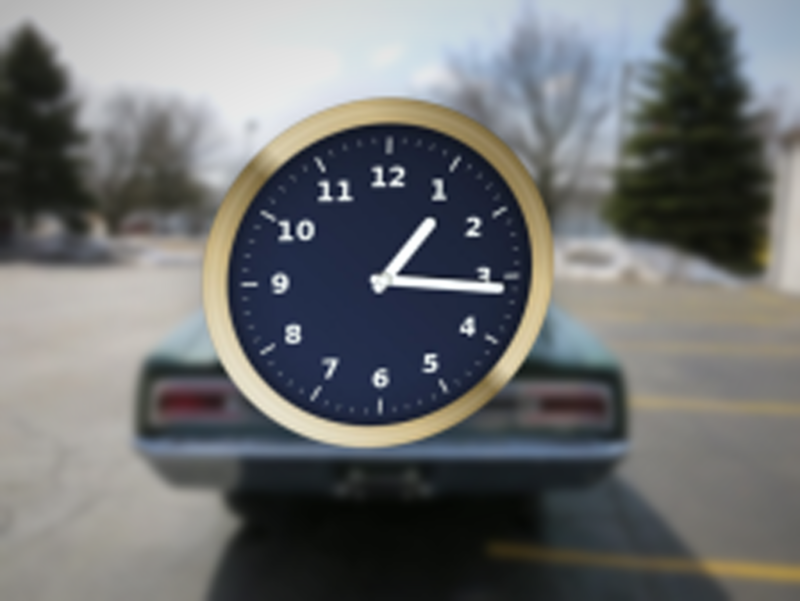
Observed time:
{"hour": 1, "minute": 16}
